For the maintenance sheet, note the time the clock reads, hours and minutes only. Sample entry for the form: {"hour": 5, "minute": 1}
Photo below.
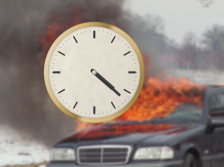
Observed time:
{"hour": 4, "minute": 22}
